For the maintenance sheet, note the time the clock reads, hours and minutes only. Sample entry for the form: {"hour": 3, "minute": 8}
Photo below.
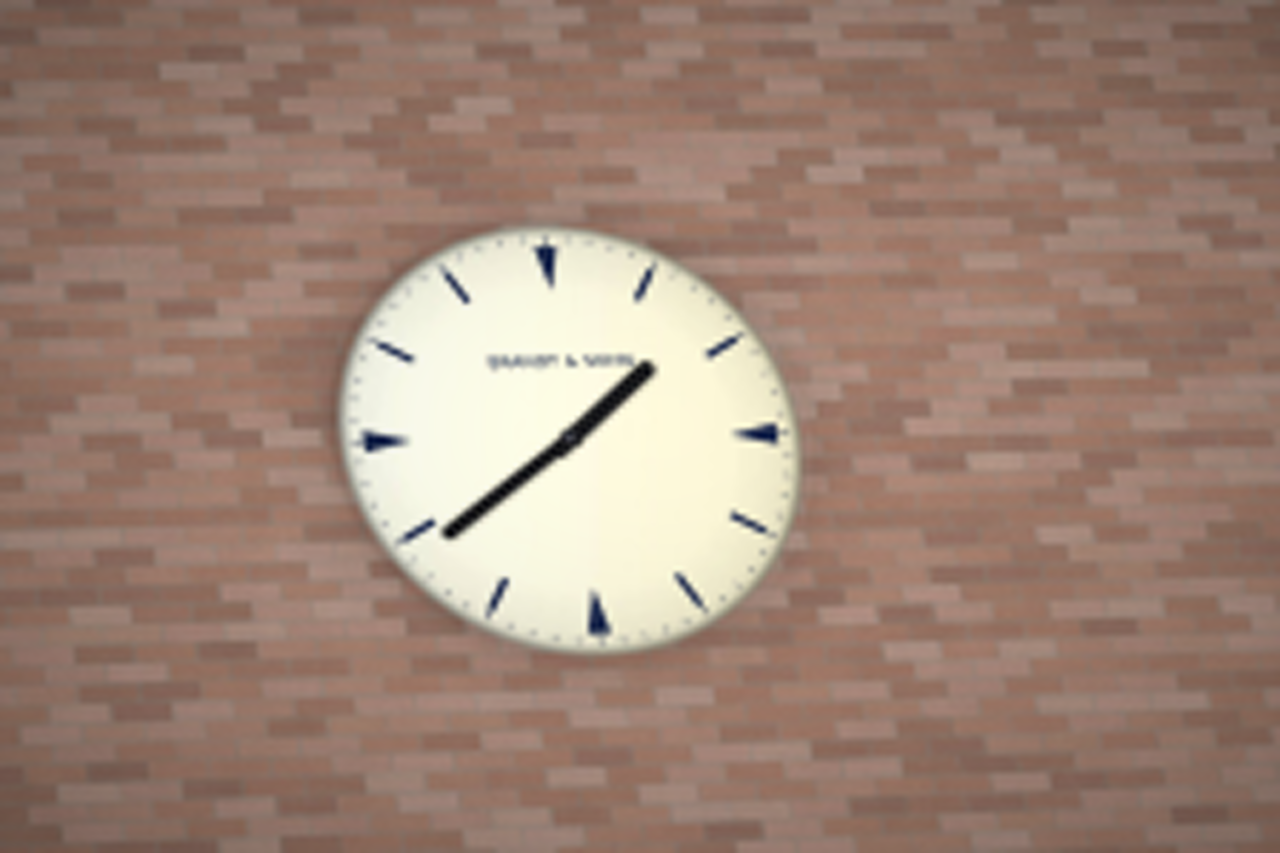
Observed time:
{"hour": 1, "minute": 39}
